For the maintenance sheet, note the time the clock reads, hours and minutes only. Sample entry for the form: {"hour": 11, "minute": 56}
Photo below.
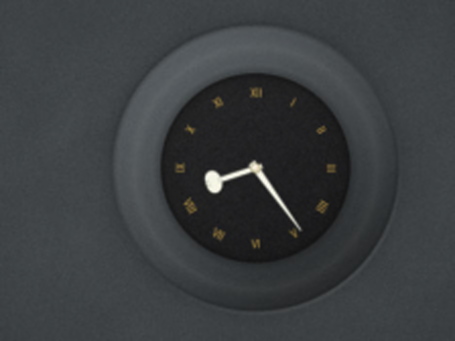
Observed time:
{"hour": 8, "minute": 24}
